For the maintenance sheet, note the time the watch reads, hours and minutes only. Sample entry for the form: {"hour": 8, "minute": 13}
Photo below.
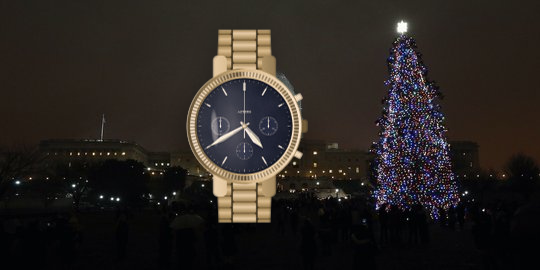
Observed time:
{"hour": 4, "minute": 40}
